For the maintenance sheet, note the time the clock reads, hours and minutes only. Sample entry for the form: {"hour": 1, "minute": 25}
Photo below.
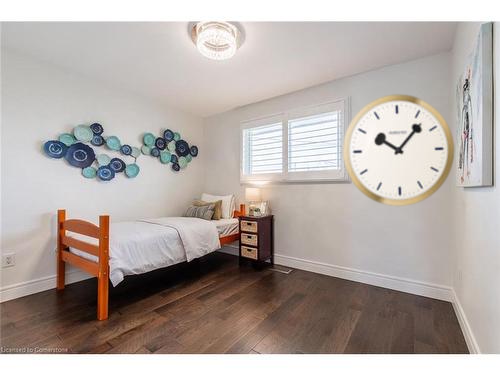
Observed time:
{"hour": 10, "minute": 7}
